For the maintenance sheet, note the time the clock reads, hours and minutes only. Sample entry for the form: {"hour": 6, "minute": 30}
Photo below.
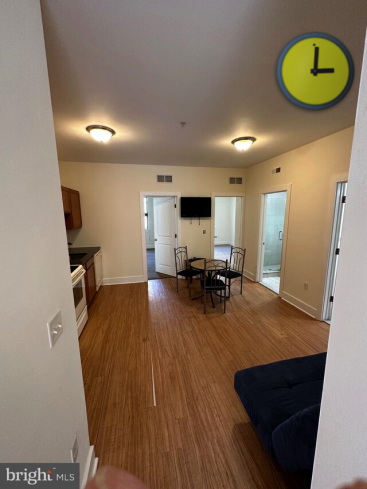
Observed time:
{"hour": 3, "minute": 1}
